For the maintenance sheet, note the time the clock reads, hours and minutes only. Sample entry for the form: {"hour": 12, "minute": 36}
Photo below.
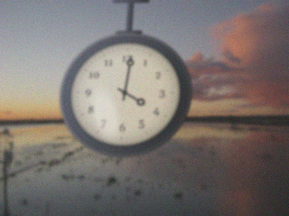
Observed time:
{"hour": 4, "minute": 1}
